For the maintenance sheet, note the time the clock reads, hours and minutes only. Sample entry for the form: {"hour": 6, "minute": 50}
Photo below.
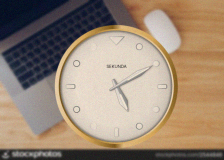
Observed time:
{"hour": 5, "minute": 10}
